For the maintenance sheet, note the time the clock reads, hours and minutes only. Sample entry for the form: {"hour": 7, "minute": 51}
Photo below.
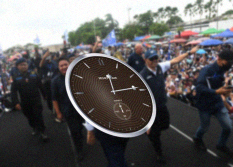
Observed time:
{"hour": 12, "minute": 14}
